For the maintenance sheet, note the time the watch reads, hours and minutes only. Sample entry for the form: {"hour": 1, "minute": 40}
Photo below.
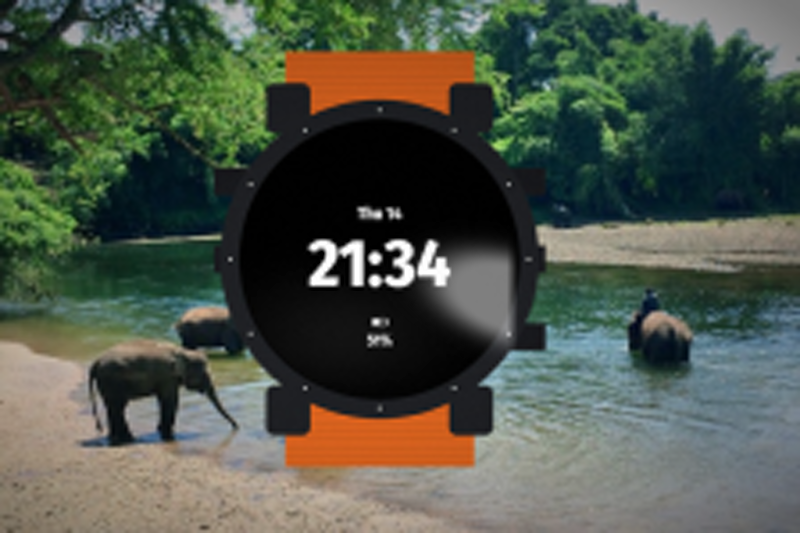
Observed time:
{"hour": 21, "minute": 34}
